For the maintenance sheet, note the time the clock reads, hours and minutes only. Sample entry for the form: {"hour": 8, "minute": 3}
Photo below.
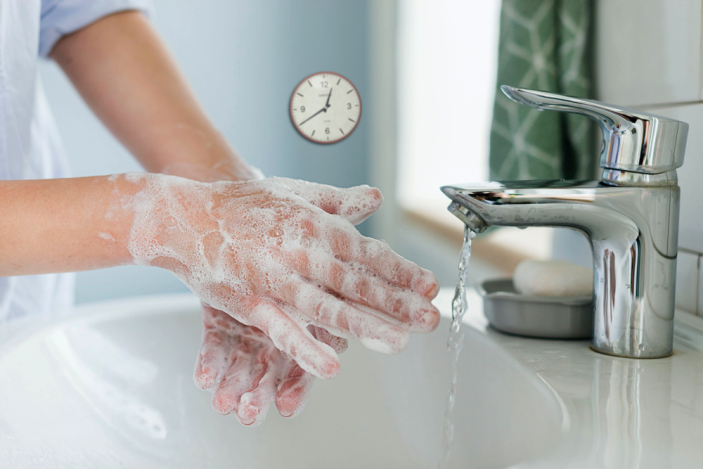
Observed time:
{"hour": 12, "minute": 40}
